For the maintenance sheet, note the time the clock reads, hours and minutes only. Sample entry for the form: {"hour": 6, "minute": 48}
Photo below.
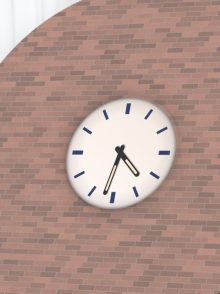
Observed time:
{"hour": 4, "minute": 32}
